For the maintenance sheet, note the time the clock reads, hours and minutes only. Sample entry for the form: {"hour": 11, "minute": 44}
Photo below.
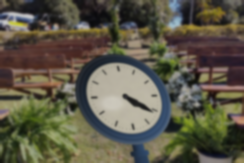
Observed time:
{"hour": 4, "minute": 21}
